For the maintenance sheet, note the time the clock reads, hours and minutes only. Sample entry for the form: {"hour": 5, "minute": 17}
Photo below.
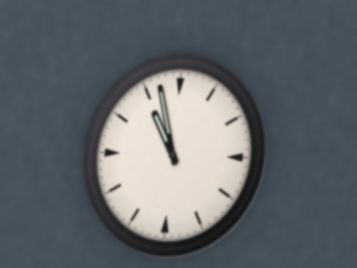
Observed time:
{"hour": 10, "minute": 57}
